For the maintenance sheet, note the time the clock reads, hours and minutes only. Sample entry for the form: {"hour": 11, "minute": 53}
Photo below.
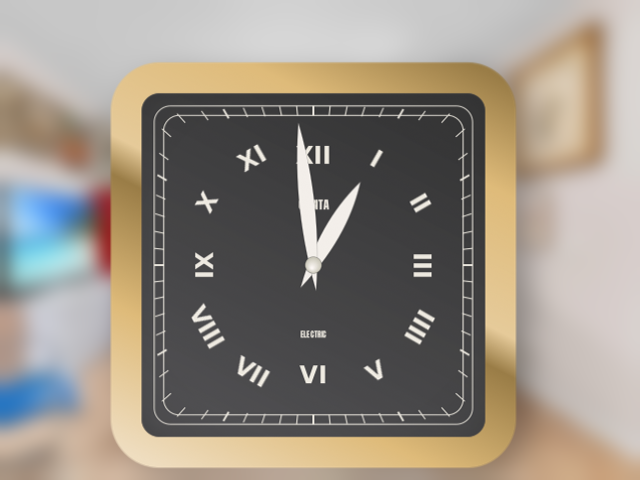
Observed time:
{"hour": 12, "minute": 59}
